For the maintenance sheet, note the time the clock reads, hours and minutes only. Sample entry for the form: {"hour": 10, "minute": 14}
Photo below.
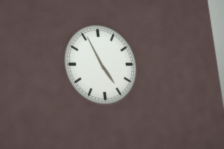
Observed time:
{"hour": 4, "minute": 56}
